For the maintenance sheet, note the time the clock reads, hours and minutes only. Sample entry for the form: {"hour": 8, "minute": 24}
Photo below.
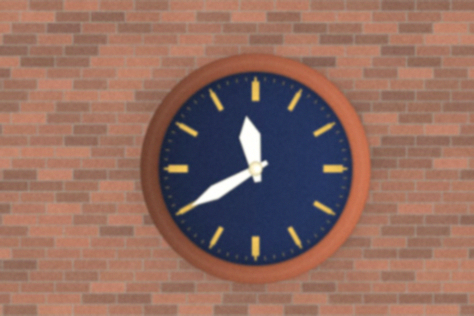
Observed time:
{"hour": 11, "minute": 40}
